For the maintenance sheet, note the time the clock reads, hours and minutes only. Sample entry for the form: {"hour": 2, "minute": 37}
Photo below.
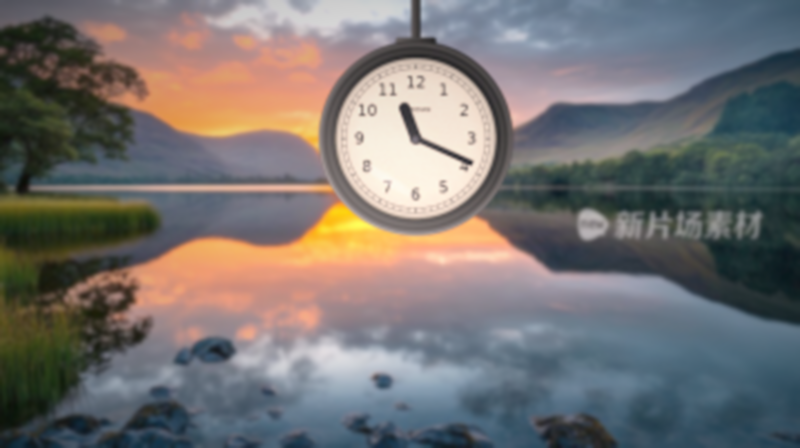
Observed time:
{"hour": 11, "minute": 19}
